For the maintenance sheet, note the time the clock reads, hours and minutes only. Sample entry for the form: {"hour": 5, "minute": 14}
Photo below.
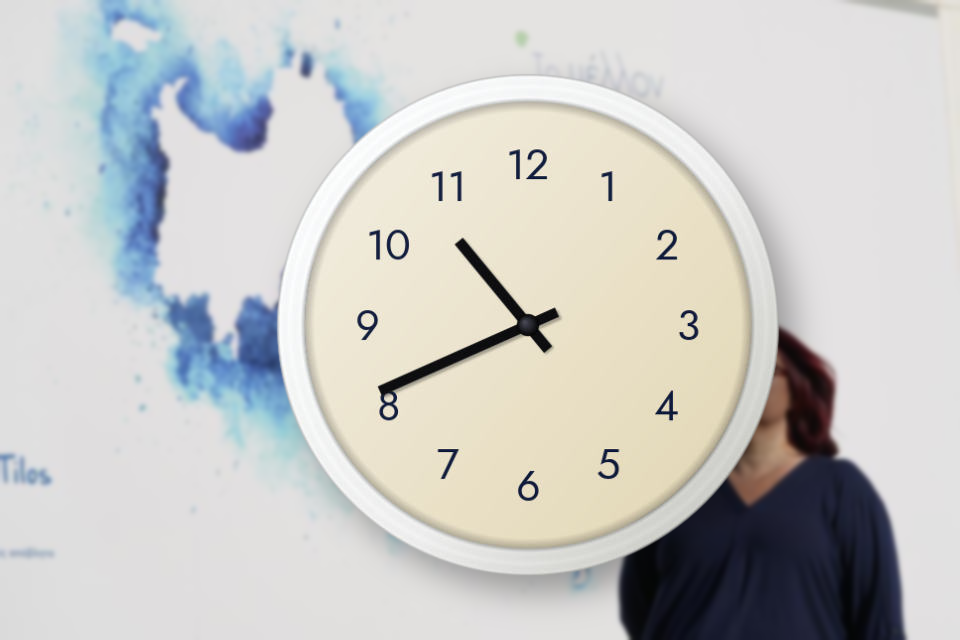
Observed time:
{"hour": 10, "minute": 41}
